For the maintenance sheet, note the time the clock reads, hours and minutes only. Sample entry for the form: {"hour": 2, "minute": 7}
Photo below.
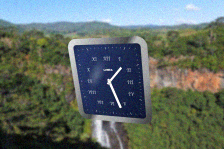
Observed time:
{"hour": 1, "minute": 27}
